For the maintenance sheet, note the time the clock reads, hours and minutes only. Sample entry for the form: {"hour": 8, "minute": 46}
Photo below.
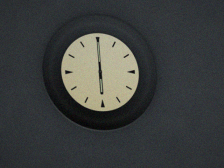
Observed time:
{"hour": 6, "minute": 0}
